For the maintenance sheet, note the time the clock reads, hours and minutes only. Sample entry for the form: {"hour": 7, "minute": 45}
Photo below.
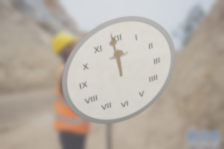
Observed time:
{"hour": 11, "minute": 59}
